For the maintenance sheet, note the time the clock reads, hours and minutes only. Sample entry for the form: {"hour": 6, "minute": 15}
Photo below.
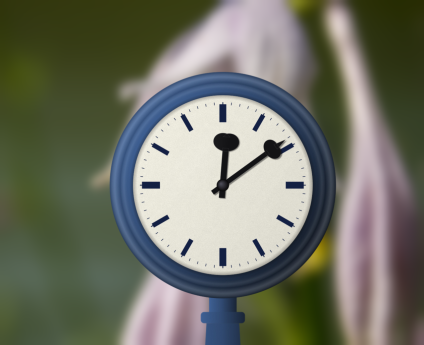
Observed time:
{"hour": 12, "minute": 9}
